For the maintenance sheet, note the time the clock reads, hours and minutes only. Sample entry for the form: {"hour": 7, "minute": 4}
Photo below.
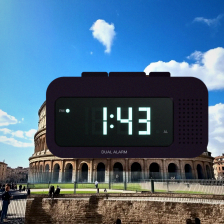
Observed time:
{"hour": 1, "minute": 43}
